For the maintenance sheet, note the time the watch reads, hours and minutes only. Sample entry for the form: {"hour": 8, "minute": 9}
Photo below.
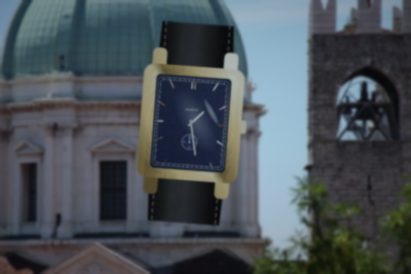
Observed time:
{"hour": 1, "minute": 28}
